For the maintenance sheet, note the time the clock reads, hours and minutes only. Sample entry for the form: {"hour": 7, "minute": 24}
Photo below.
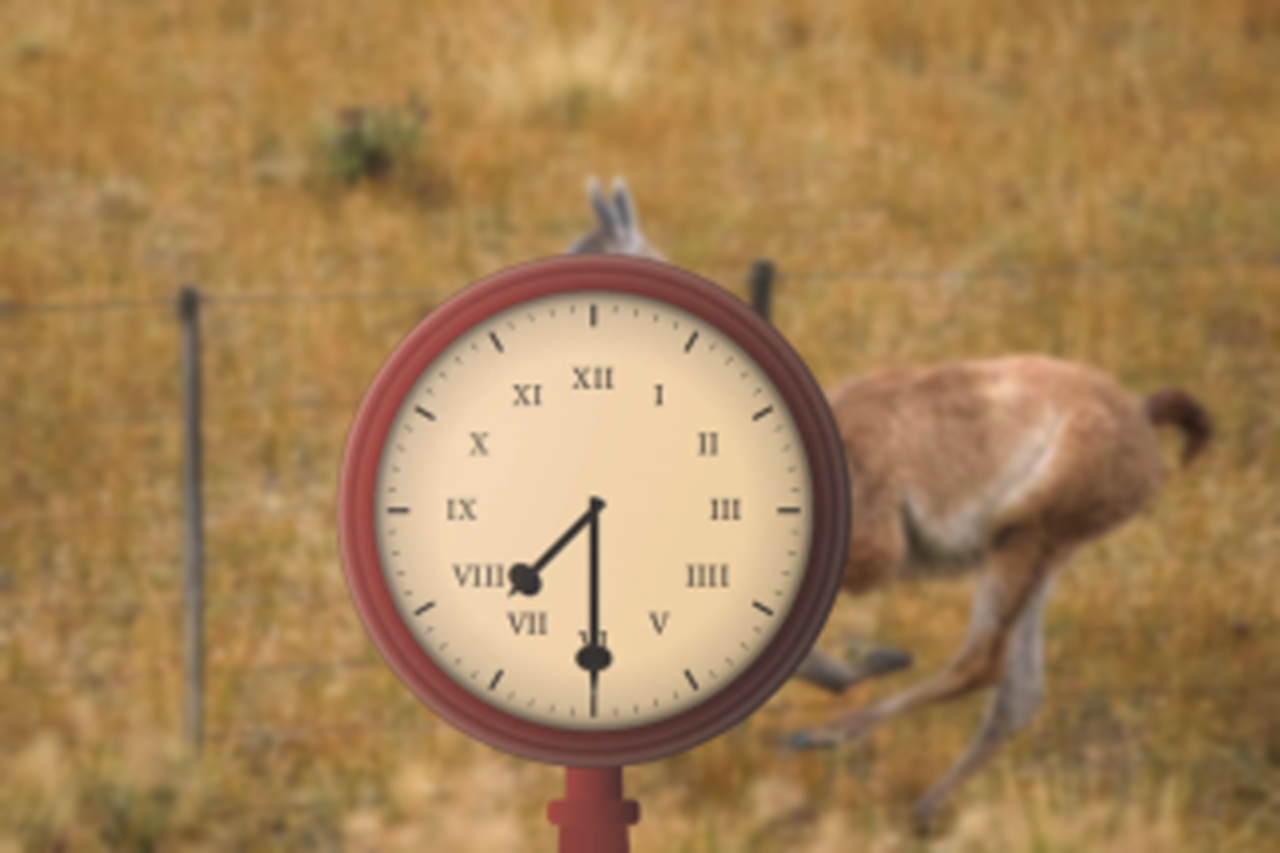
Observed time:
{"hour": 7, "minute": 30}
